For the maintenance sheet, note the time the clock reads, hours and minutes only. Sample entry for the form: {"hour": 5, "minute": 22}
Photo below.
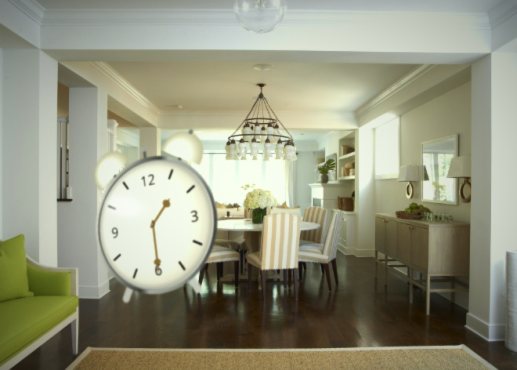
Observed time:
{"hour": 1, "minute": 30}
